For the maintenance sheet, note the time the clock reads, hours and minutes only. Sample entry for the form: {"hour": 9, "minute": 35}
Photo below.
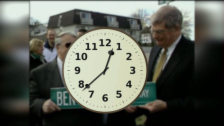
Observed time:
{"hour": 12, "minute": 38}
